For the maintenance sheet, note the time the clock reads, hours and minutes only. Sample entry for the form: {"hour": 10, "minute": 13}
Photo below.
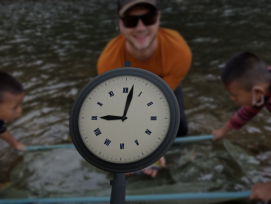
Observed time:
{"hour": 9, "minute": 2}
